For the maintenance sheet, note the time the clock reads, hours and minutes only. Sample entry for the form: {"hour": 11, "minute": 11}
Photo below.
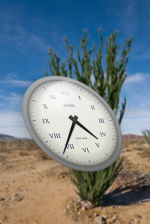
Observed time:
{"hour": 4, "minute": 36}
